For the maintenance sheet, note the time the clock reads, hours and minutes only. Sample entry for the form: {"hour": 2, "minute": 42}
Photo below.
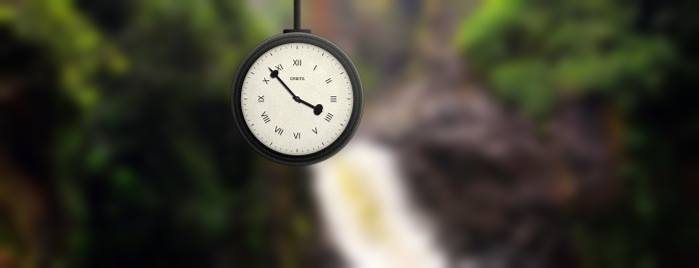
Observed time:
{"hour": 3, "minute": 53}
